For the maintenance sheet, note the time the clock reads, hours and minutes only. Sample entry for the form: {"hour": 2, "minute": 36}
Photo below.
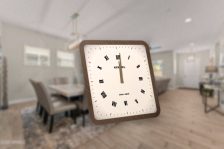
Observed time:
{"hour": 12, "minute": 1}
